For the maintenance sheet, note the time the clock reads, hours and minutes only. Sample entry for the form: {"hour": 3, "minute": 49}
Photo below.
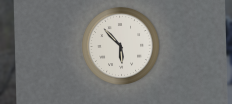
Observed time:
{"hour": 5, "minute": 53}
